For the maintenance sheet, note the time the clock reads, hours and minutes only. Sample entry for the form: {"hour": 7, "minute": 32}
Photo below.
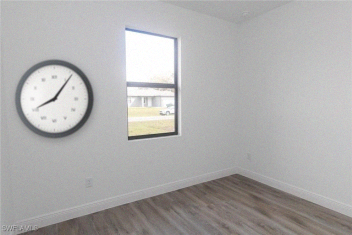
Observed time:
{"hour": 8, "minute": 6}
